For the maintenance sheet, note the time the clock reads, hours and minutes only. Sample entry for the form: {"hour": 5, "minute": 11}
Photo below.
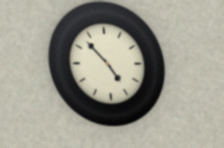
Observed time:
{"hour": 4, "minute": 53}
